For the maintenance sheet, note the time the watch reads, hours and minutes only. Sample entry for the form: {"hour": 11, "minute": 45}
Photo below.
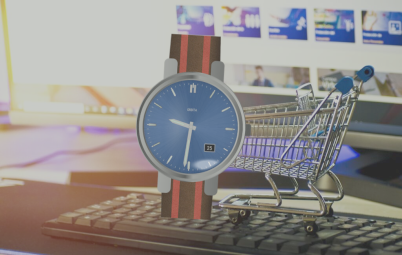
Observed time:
{"hour": 9, "minute": 31}
